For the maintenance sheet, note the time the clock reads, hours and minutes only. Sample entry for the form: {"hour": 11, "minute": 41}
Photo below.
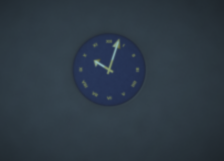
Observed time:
{"hour": 10, "minute": 3}
